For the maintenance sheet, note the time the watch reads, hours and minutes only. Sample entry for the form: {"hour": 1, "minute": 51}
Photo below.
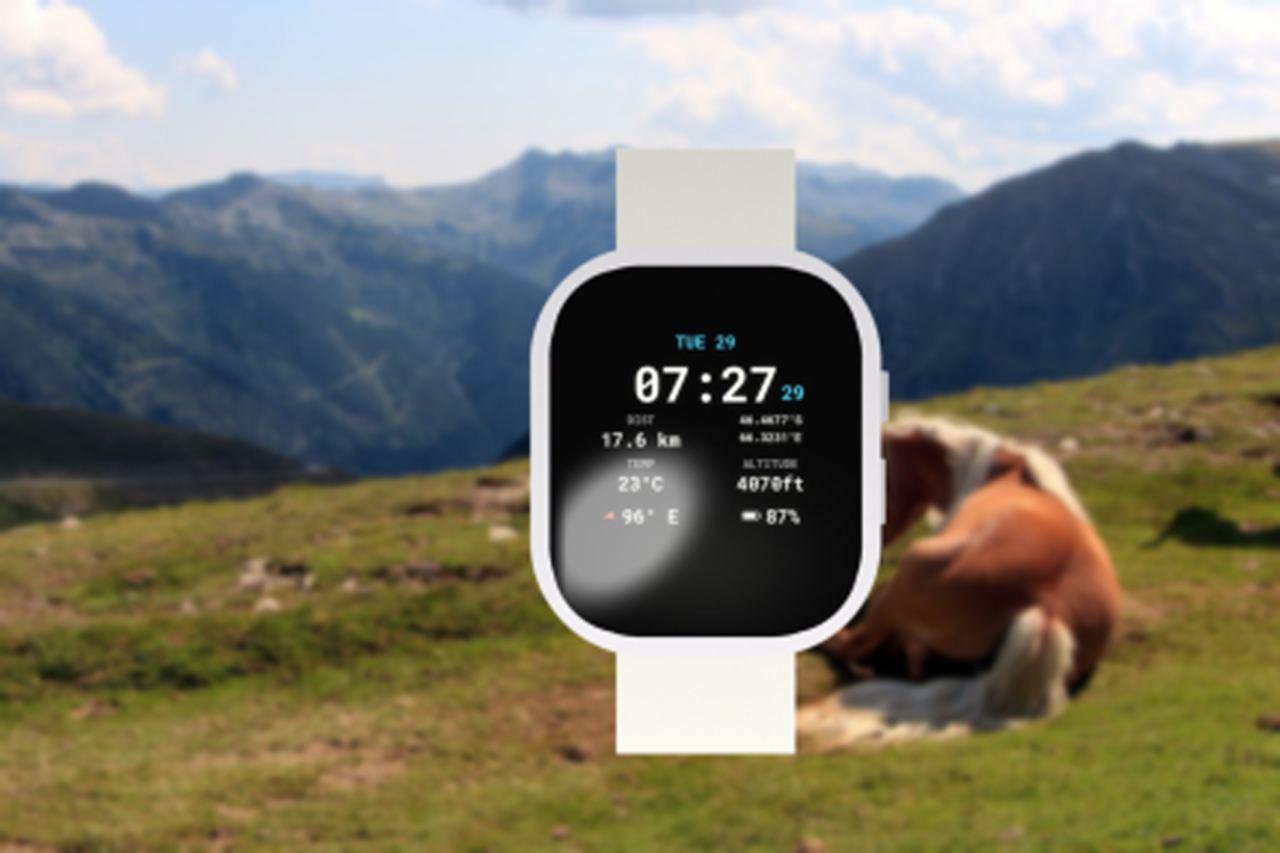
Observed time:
{"hour": 7, "minute": 27}
